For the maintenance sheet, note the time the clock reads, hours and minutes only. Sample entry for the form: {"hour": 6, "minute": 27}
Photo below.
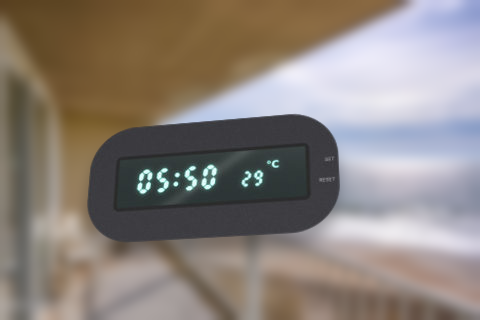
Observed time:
{"hour": 5, "minute": 50}
